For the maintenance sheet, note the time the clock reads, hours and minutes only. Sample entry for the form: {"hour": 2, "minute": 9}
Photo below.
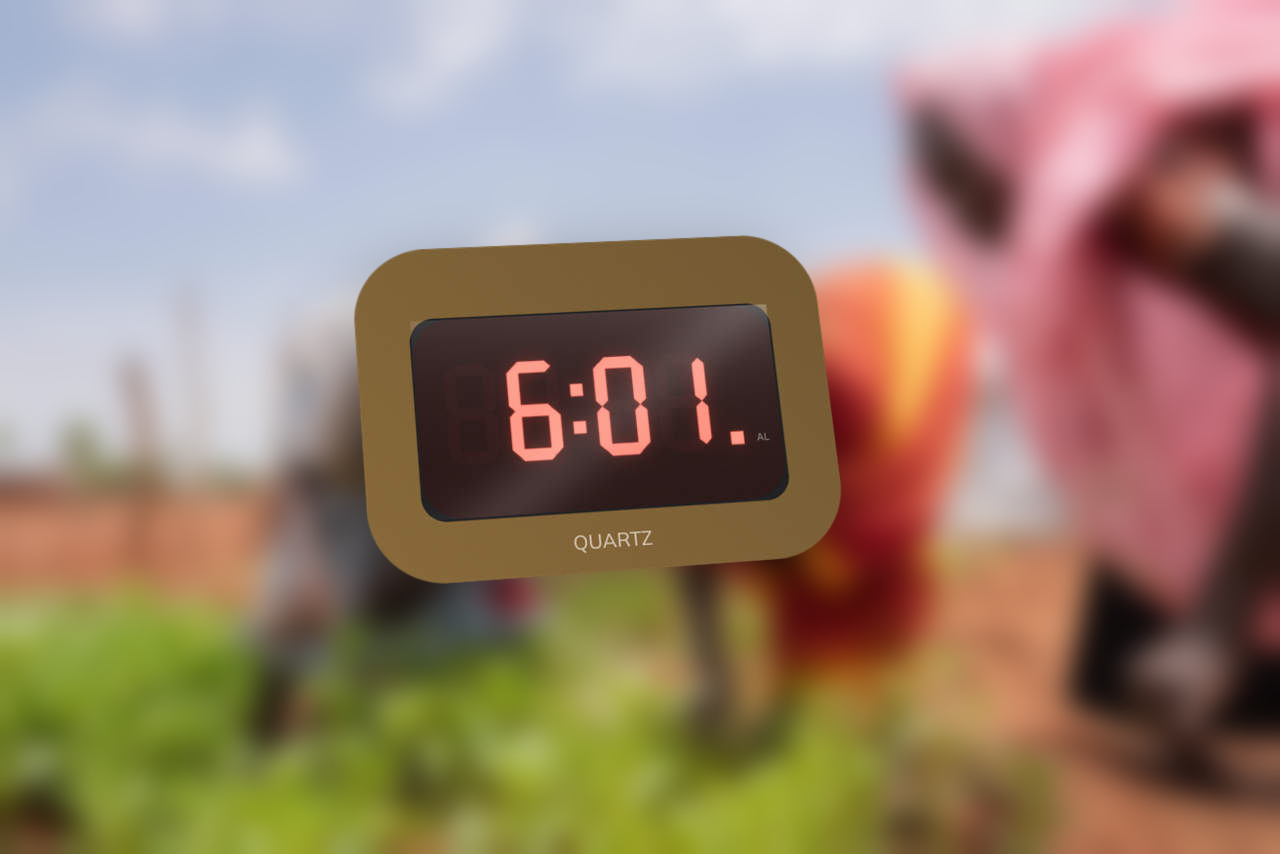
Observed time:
{"hour": 6, "minute": 1}
